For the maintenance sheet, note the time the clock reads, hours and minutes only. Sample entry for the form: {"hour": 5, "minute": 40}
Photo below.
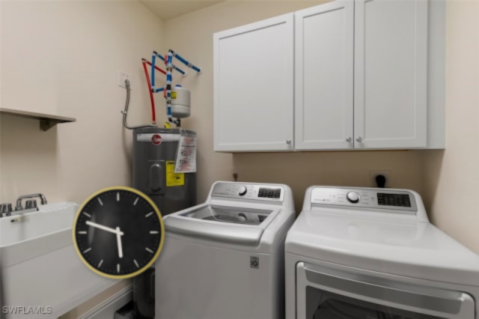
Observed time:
{"hour": 5, "minute": 48}
